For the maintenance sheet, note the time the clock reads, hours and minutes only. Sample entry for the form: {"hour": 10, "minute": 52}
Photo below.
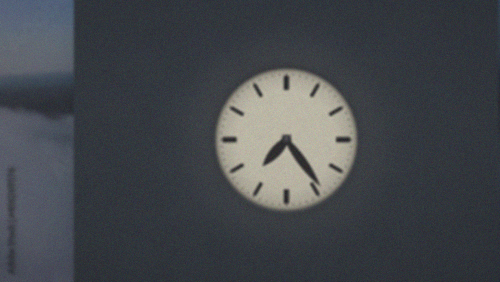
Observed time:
{"hour": 7, "minute": 24}
